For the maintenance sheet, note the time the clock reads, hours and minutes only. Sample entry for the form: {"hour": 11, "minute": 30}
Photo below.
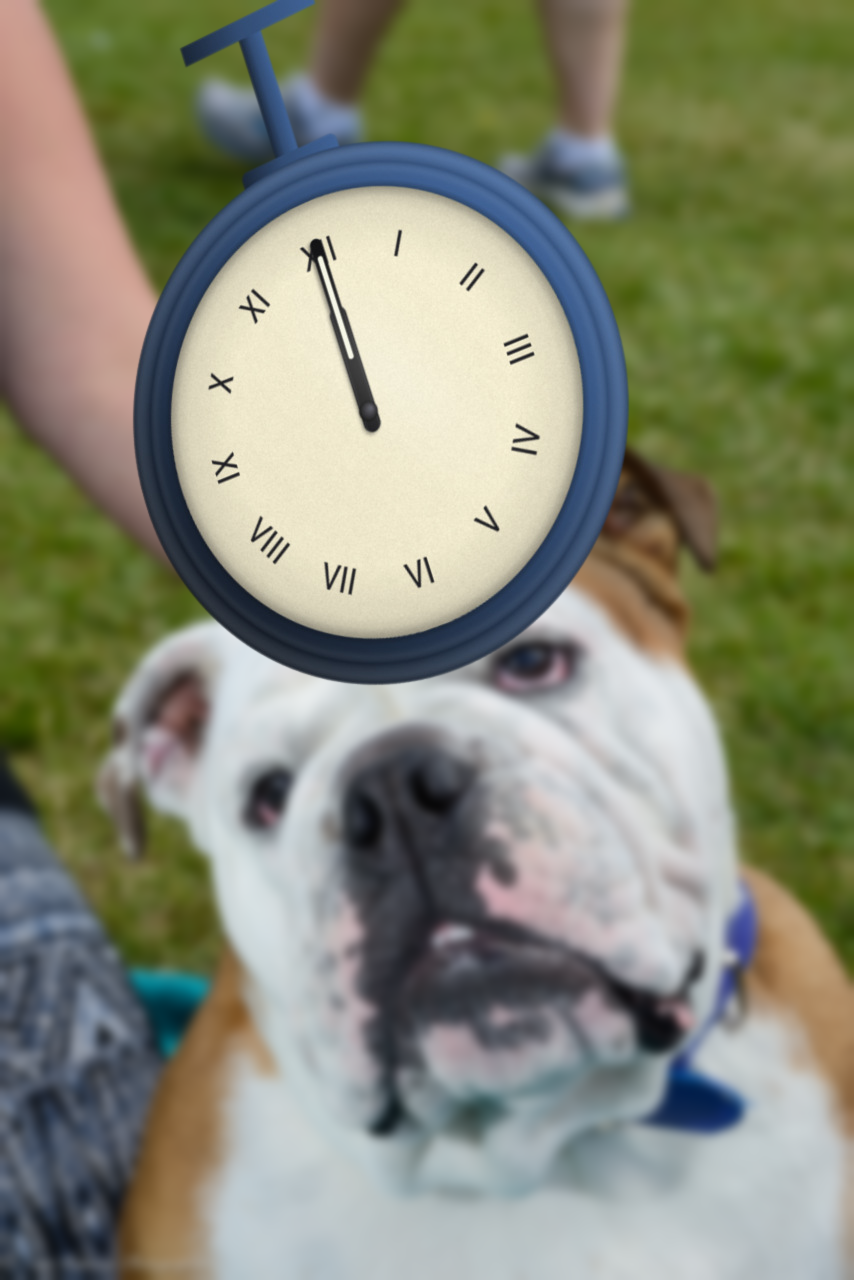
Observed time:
{"hour": 12, "minute": 0}
